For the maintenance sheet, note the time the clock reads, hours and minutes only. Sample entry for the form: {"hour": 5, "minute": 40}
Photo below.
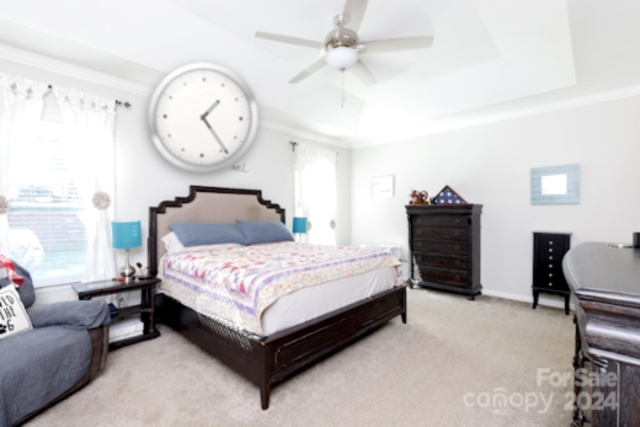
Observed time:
{"hour": 1, "minute": 24}
